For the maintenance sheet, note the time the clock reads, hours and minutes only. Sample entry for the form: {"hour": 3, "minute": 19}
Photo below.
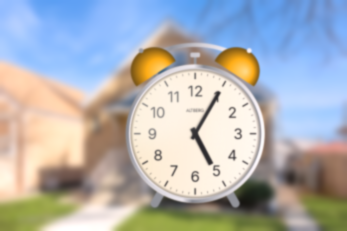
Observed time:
{"hour": 5, "minute": 5}
